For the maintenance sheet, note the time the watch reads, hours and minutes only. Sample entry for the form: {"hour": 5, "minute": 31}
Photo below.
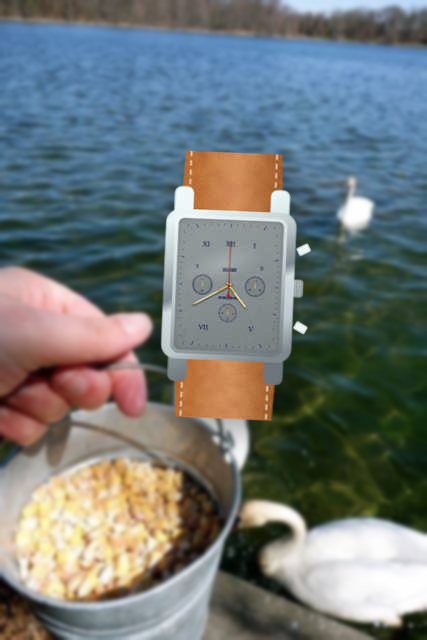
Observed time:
{"hour": 4, "minute": 40}
